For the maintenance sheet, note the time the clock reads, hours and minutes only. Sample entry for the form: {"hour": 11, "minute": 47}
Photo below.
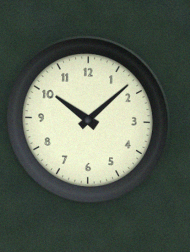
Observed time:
{"hour": 10, "minute": 8}
